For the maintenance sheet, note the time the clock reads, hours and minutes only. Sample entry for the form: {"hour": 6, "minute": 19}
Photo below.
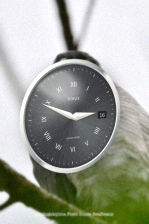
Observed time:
{"hour": 2, "minute": 49}
